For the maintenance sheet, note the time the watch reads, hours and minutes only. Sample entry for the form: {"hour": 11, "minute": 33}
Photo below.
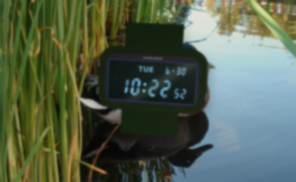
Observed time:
{"hour": 10, "minute": 22}
